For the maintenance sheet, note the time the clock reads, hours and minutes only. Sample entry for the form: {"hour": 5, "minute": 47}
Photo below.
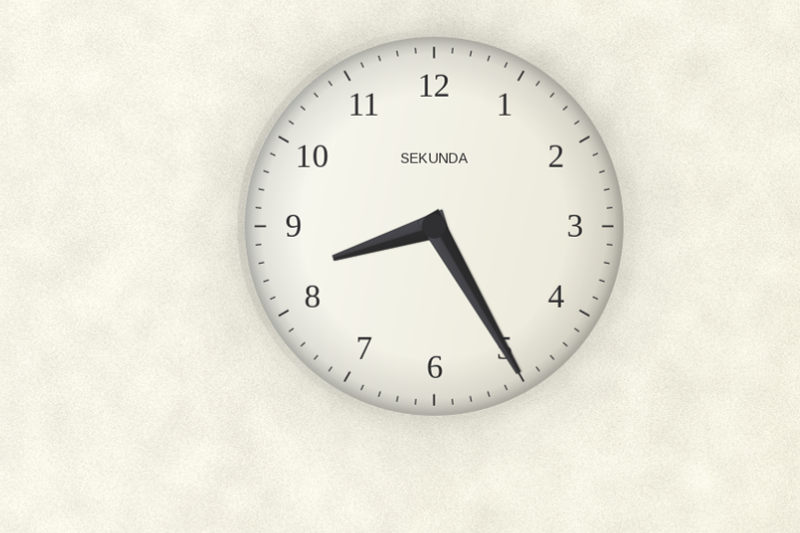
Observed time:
{"hour": 8, "minute": 25}
